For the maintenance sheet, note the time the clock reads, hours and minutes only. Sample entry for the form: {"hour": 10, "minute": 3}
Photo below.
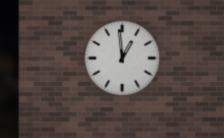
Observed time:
{"hour": 12, "minute": 59}
